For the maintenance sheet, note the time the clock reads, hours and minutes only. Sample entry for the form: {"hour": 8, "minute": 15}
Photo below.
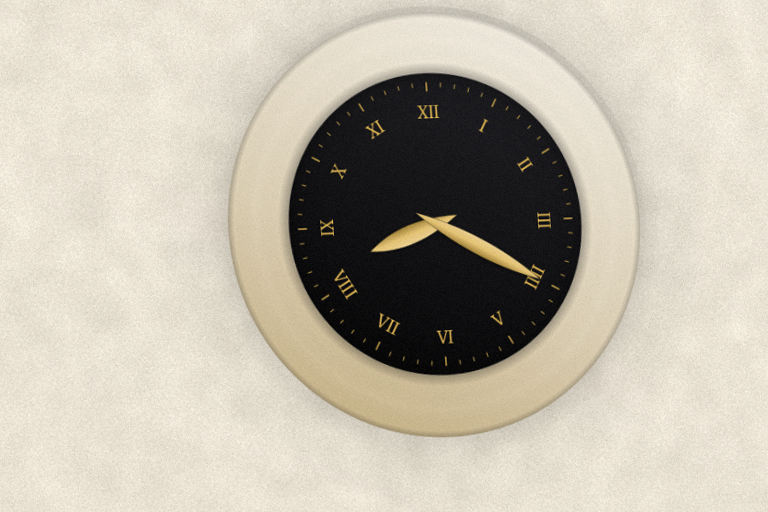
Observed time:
{"hour": 8, "minute": 20}
